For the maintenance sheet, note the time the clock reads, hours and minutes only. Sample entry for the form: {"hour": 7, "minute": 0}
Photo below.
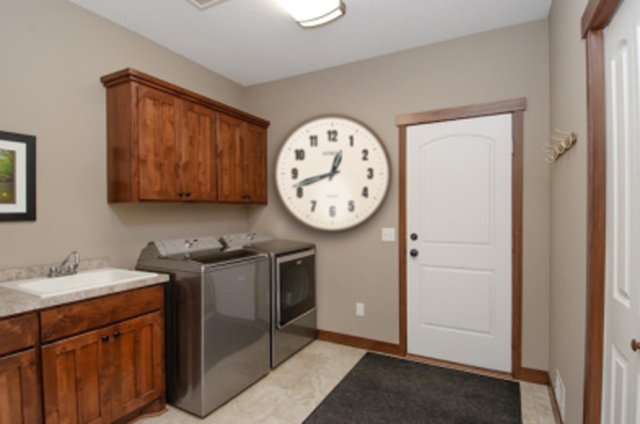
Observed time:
{"hour": 12, "minute": 42}
